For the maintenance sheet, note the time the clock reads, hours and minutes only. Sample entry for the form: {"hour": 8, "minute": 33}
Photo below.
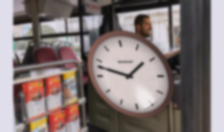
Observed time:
{"hour": 1, "minute": 48}
